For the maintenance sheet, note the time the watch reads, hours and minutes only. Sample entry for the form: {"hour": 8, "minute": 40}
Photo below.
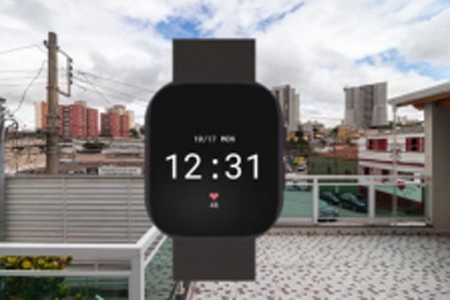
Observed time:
{"hour": 12, "minute": 31}
